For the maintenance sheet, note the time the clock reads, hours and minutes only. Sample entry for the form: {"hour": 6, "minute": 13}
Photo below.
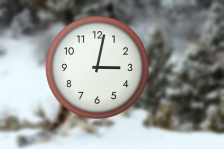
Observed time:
{"hour": 3, "minute": 2}
